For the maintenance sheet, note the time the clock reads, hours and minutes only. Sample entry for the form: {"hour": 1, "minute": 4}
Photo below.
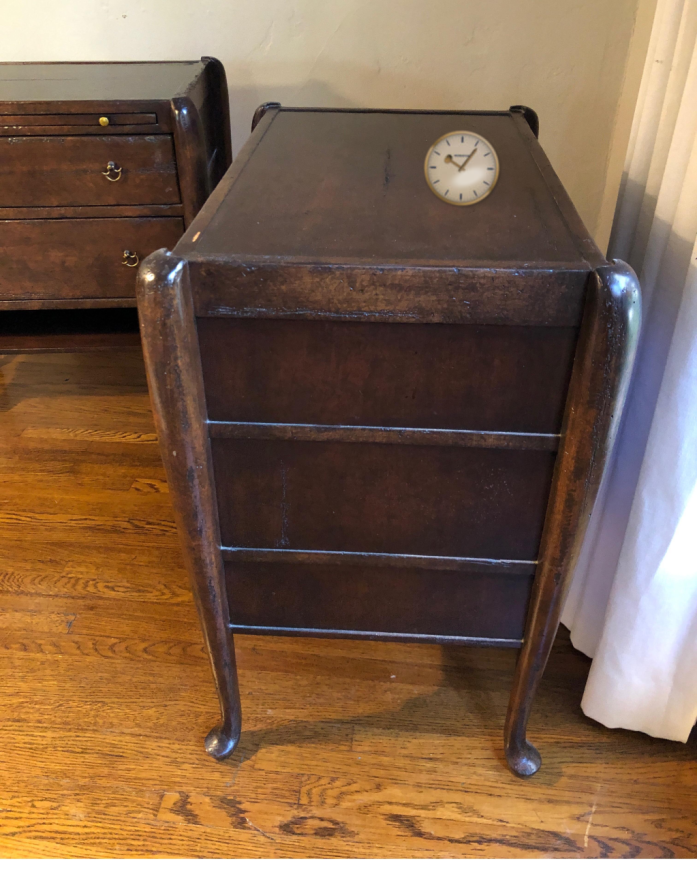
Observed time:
{"hour": 10, "minute": 6}
